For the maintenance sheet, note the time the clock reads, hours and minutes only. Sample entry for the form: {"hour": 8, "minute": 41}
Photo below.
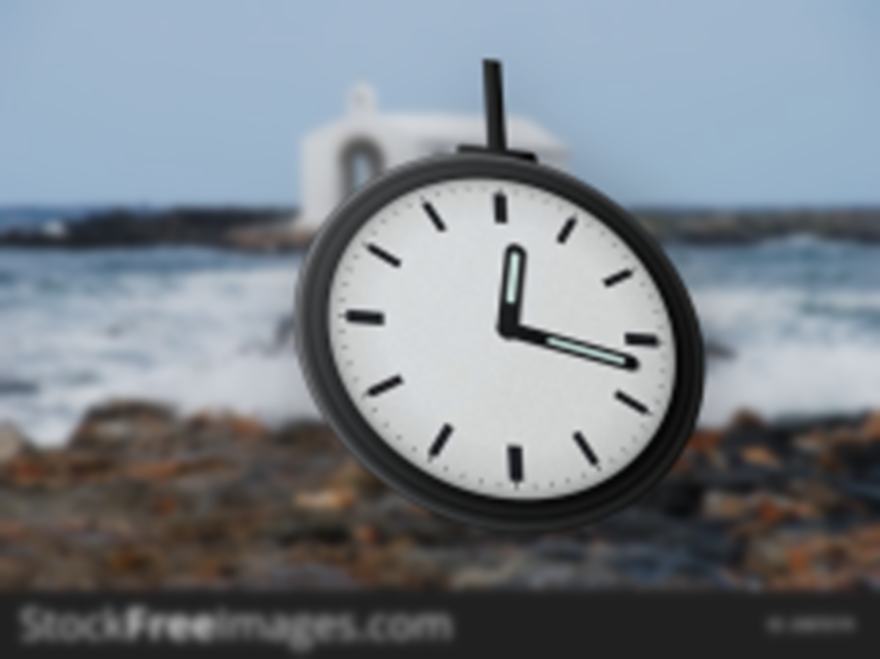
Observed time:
{"hour": 12, "minute": 17}
